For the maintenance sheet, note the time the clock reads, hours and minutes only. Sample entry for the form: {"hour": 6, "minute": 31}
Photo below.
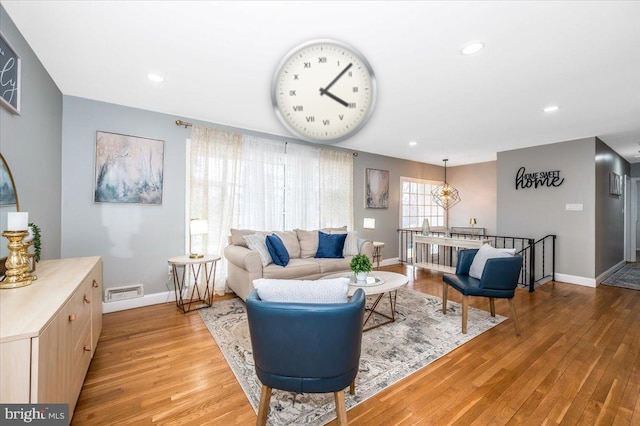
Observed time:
{"hour": 4, "minute": 8}
